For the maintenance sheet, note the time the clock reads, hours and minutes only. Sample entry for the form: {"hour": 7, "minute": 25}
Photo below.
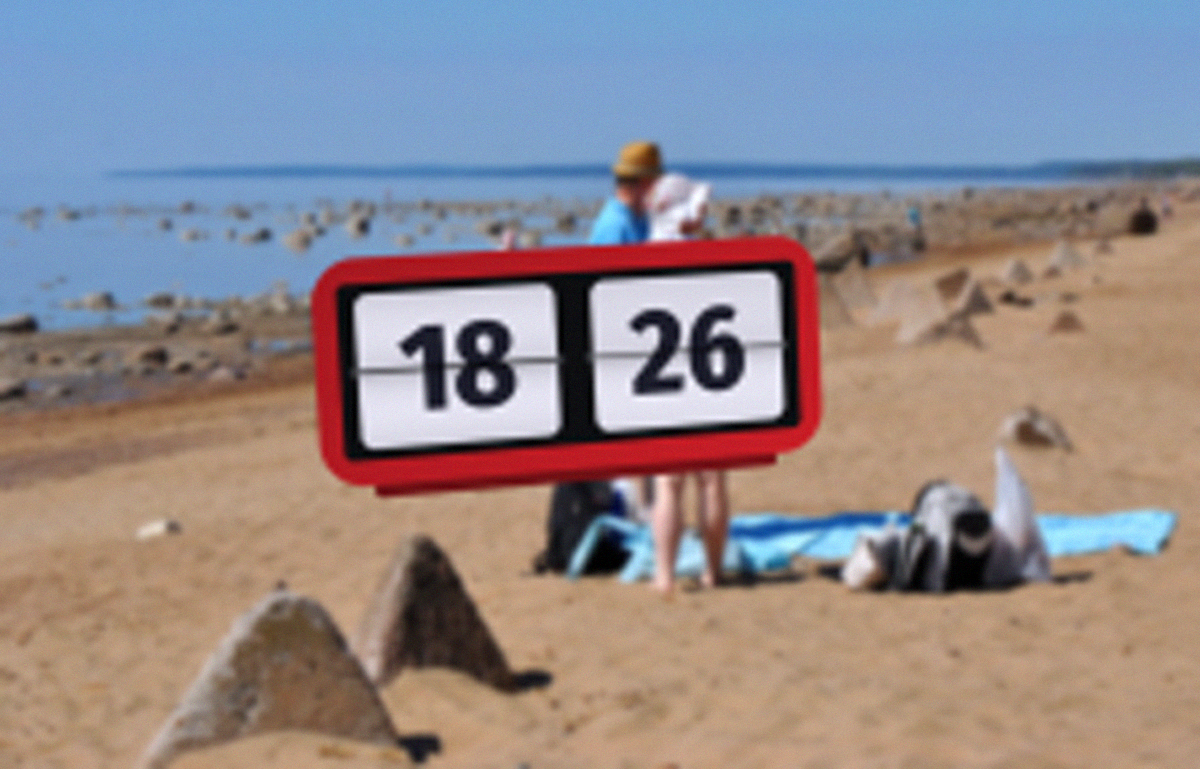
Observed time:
{"hour": 18, "minute": 26}
